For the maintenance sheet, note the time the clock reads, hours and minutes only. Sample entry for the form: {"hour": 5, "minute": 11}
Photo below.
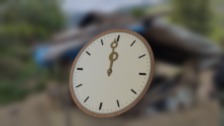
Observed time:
{"hour": 11, "minute": 59}
